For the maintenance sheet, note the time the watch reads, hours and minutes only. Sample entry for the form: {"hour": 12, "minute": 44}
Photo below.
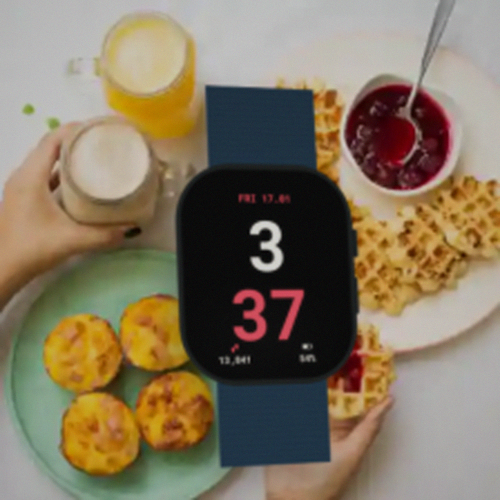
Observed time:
{"hour": 3, "minute": 37}
